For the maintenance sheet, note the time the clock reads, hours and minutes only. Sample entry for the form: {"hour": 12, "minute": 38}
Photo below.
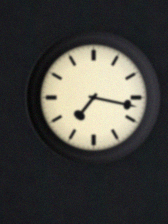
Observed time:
{"hour": 7, "minute": 17}
